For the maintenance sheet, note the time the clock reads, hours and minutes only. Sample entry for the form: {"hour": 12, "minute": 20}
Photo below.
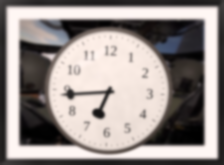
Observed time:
{"hour": 6, "minute": 44}
